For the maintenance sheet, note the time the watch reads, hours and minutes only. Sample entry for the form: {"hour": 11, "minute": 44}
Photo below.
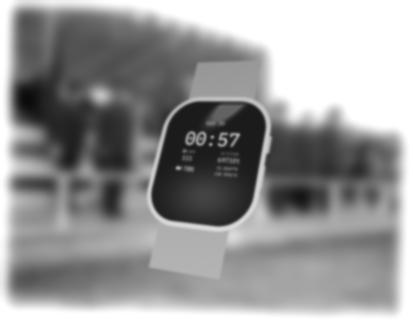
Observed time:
{"hour": 0, "minute": 57}
